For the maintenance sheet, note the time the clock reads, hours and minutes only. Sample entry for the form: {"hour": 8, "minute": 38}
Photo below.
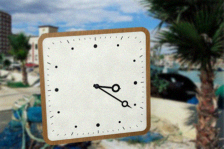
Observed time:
{"hour": 3, "minute": 21}
